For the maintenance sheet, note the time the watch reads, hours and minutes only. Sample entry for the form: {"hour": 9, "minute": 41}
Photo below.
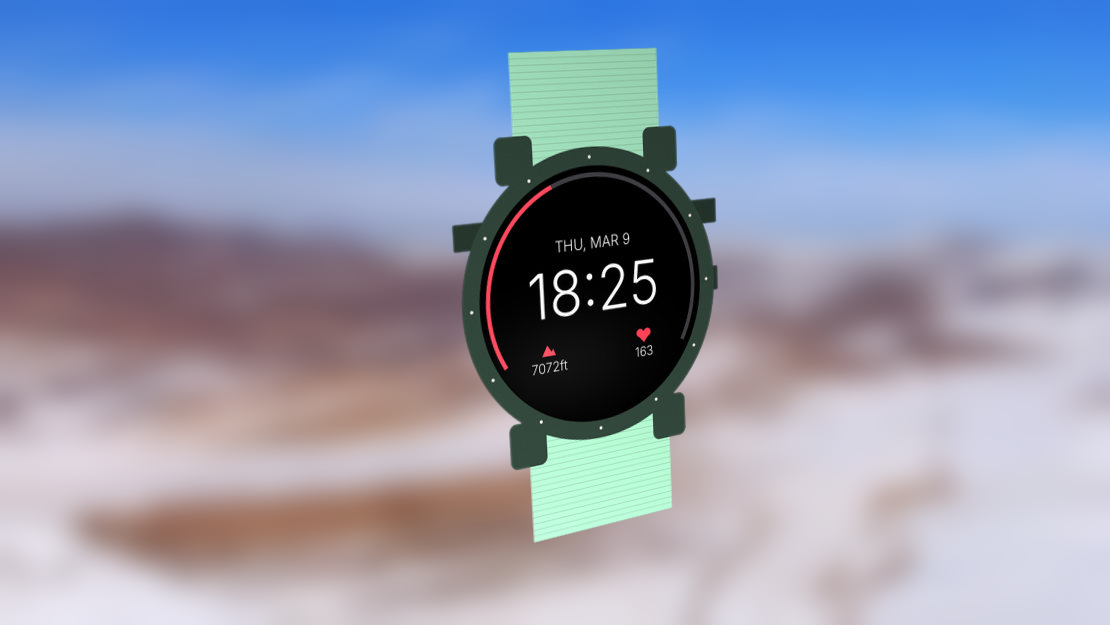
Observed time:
{"hour": 18, "minute": 25}
